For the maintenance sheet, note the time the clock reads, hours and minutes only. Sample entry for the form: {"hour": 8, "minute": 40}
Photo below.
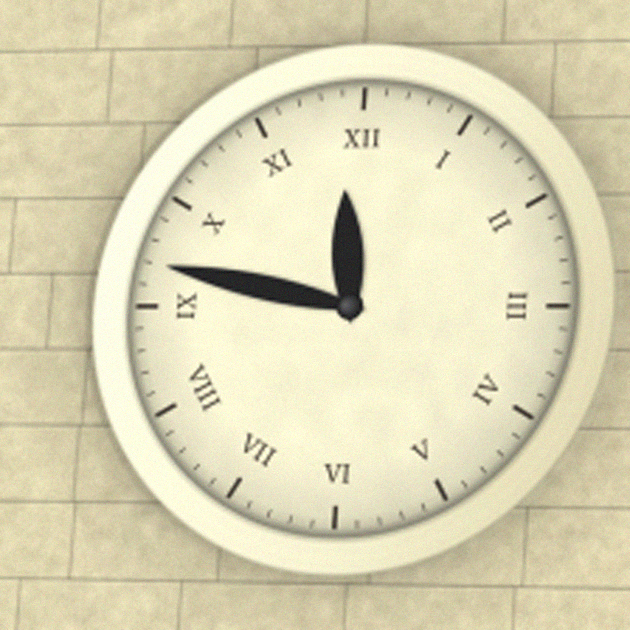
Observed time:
{"hour": 11, "minute": 47}
